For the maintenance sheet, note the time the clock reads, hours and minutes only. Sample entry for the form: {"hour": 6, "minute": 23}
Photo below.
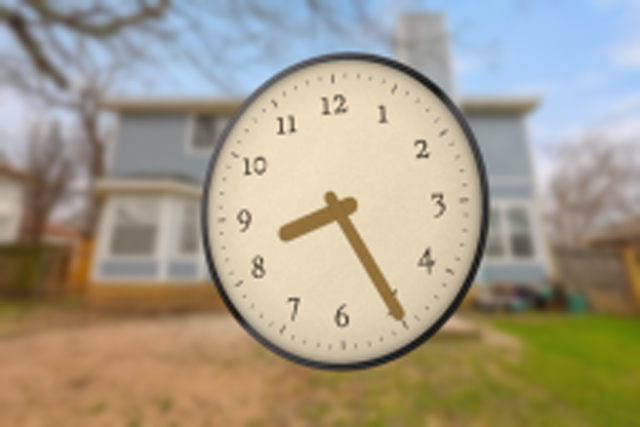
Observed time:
{"hour": 8, "minute": 25}
